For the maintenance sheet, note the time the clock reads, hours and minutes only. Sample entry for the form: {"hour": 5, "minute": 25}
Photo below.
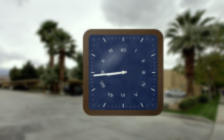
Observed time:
{"hour": 8, "minute": 44}
